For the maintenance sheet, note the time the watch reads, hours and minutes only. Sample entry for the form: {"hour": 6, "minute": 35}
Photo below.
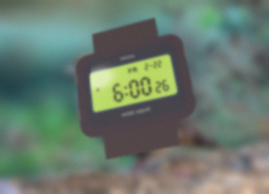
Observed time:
{"hour": 6, "minute": 0}
